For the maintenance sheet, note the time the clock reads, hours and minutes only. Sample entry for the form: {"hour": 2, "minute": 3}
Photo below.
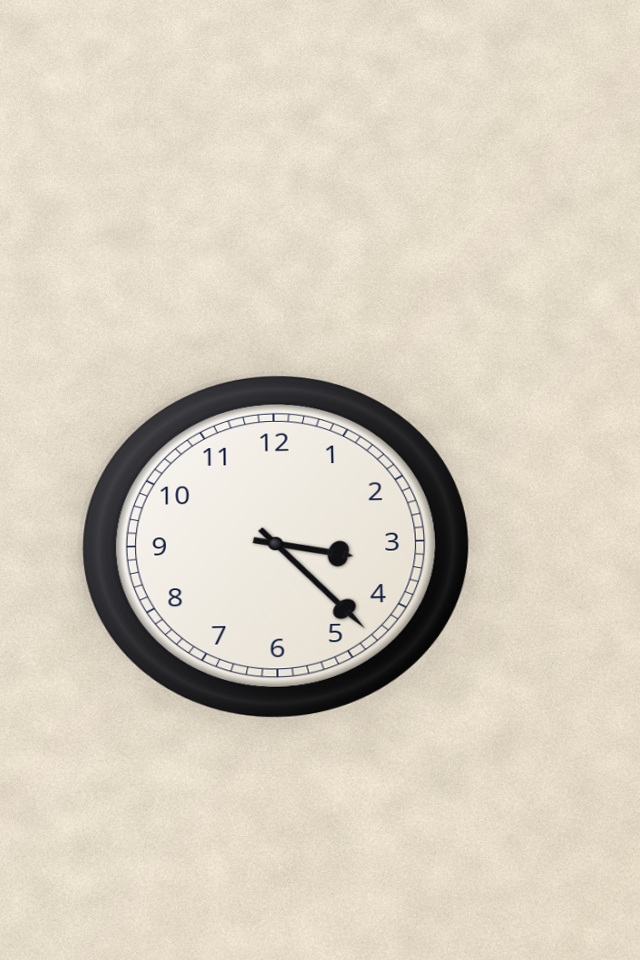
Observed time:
{"hour": 3, "minute": 23}
